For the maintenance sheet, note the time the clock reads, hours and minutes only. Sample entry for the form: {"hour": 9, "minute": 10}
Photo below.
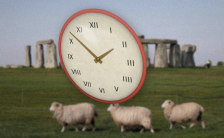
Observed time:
{"hour": 1, "minute": 52}
